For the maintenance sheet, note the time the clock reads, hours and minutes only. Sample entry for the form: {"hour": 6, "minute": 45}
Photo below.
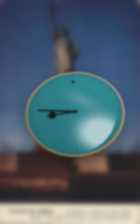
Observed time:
{"hour": 8, "minute": 46}
